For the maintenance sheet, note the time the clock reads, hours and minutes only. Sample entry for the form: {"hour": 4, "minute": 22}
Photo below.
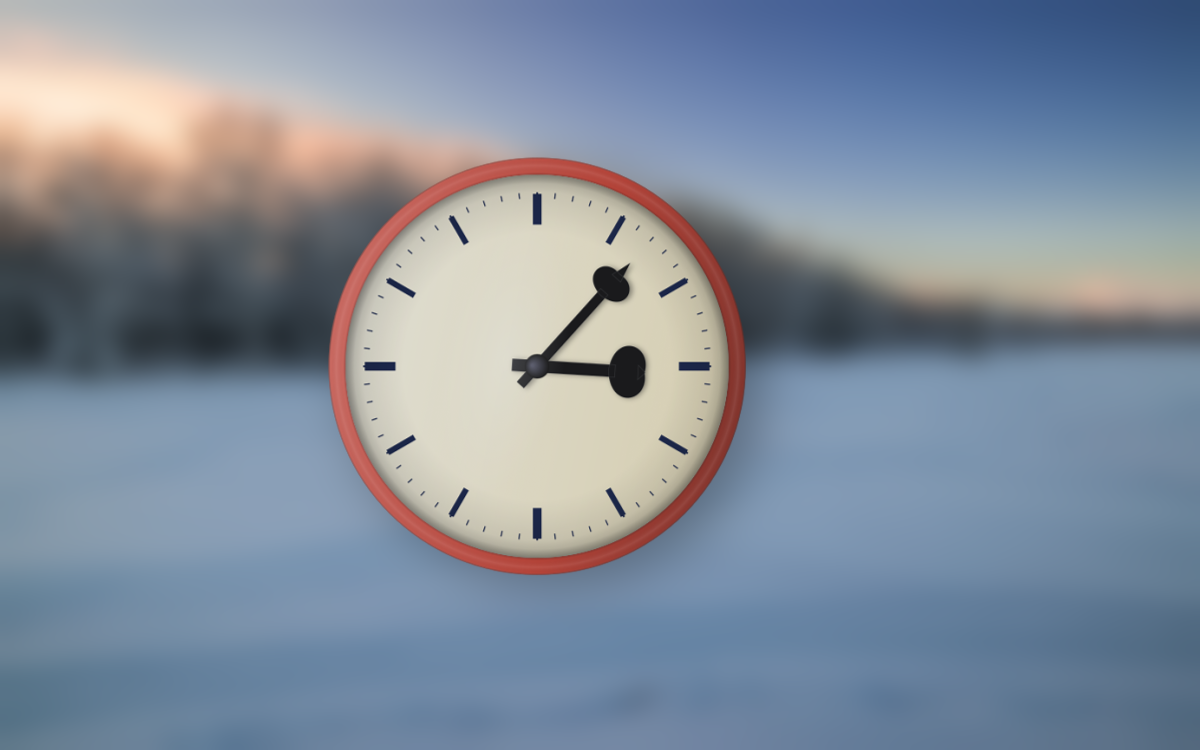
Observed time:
{"hour": 3, "minute": 7}
